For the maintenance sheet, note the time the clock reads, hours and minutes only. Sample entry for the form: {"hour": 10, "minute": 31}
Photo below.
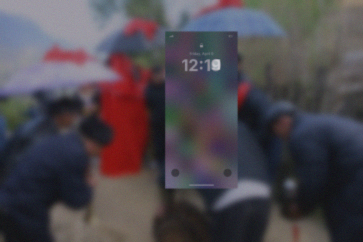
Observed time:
{"hour": 12, "minute": 19}
